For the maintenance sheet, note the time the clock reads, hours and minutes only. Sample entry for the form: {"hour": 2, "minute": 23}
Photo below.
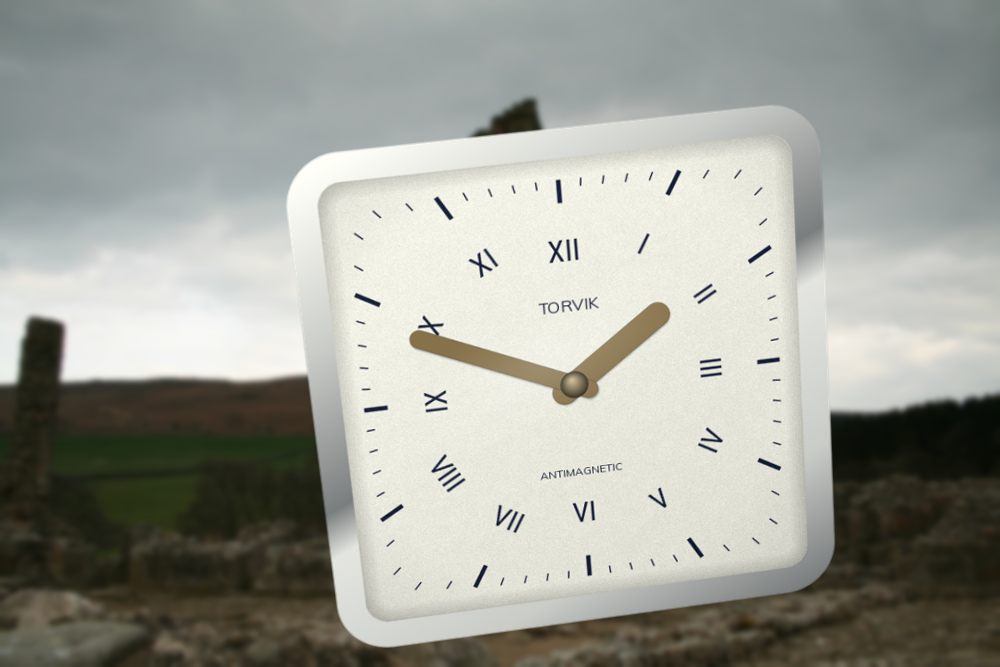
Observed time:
{"hour": 1, "minute": 49}
